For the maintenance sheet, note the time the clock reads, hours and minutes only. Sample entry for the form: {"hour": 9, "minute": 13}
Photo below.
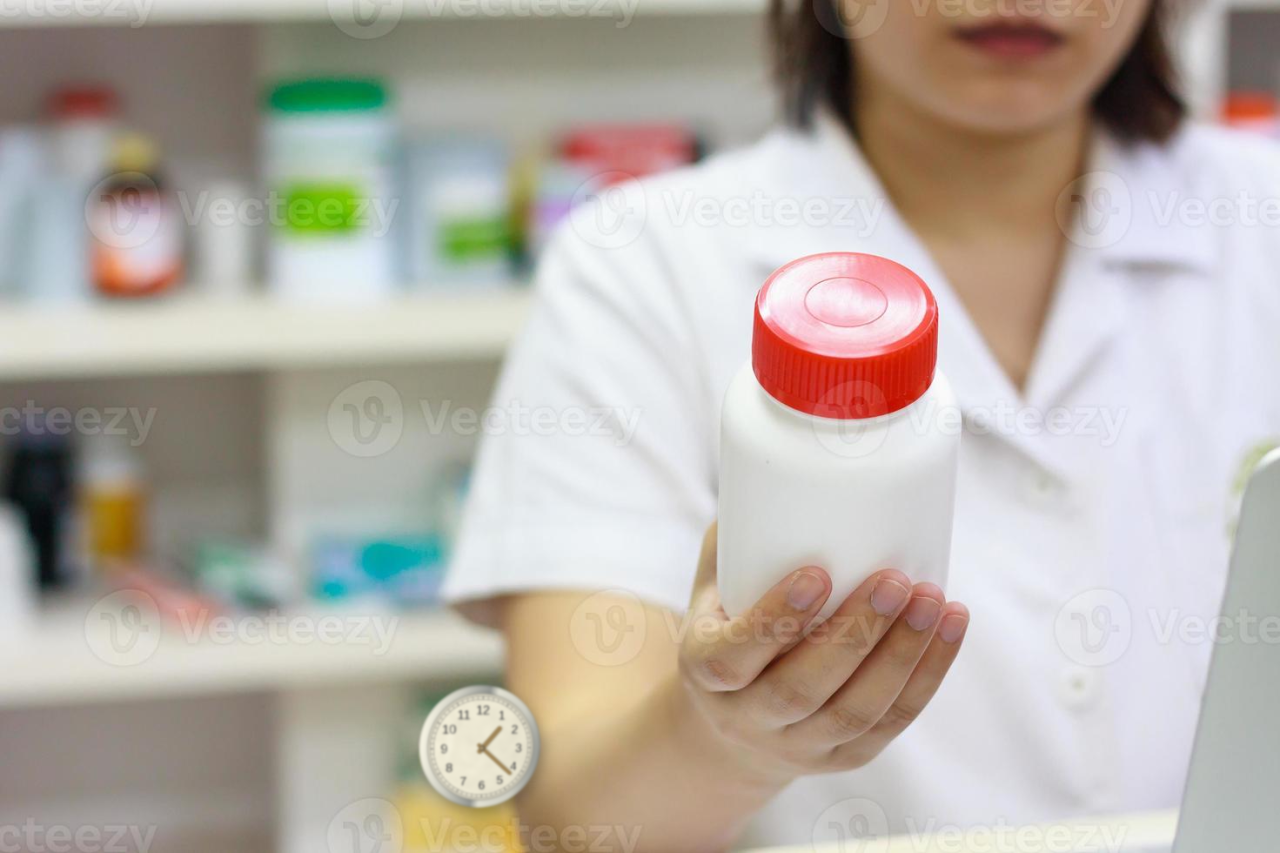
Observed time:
{"hour": 1, "minute": 22}
